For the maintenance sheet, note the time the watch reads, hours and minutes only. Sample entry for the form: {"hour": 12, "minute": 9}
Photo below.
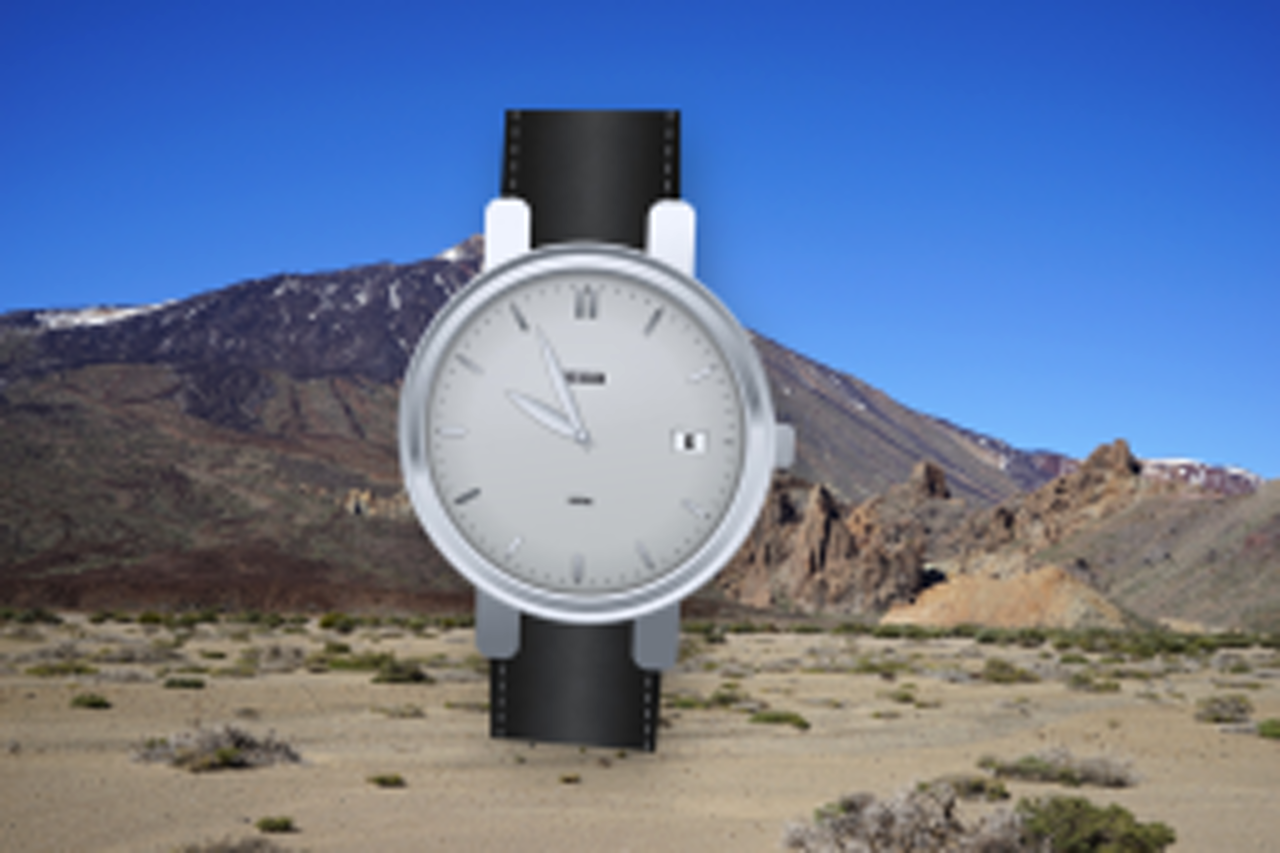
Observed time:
{"hour": 9, "minute": 56}
